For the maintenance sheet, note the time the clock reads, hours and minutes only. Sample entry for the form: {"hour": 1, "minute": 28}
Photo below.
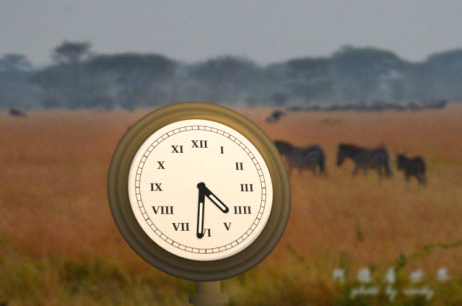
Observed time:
{"hour": 4, "minute": 31}
